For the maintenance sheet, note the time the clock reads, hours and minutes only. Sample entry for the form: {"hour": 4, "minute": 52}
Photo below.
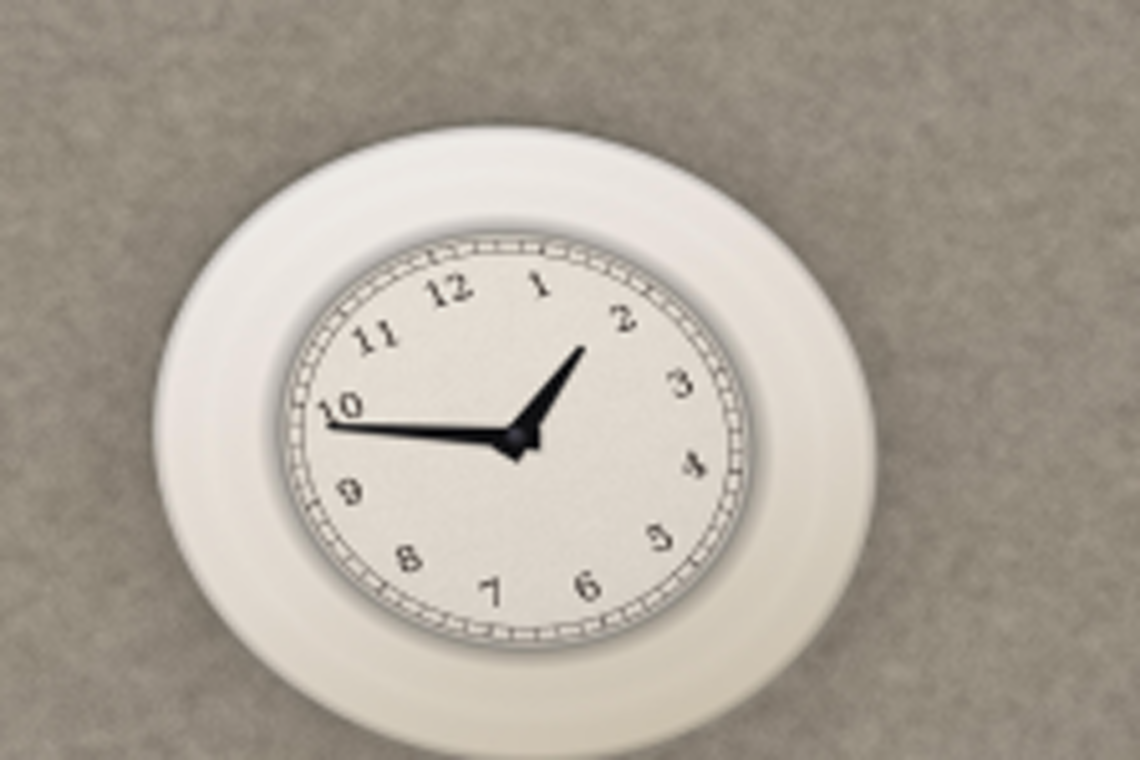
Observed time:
{"hour": 1, "minute": 49}
